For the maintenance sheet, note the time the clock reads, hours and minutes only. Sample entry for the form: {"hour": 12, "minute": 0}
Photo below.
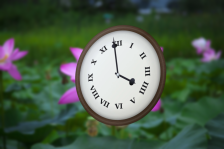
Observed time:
{"hour": 3, "minute": 59}
